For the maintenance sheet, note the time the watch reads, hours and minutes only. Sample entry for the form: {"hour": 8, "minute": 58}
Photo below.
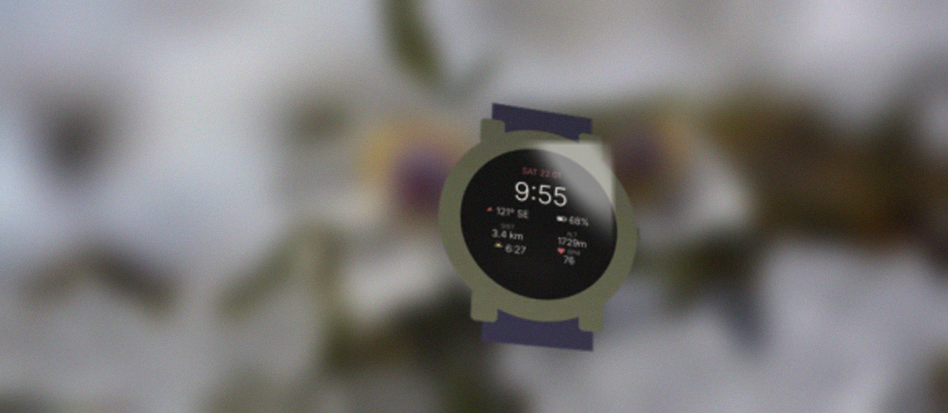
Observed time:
{"hour": 9, "minute": 55}
